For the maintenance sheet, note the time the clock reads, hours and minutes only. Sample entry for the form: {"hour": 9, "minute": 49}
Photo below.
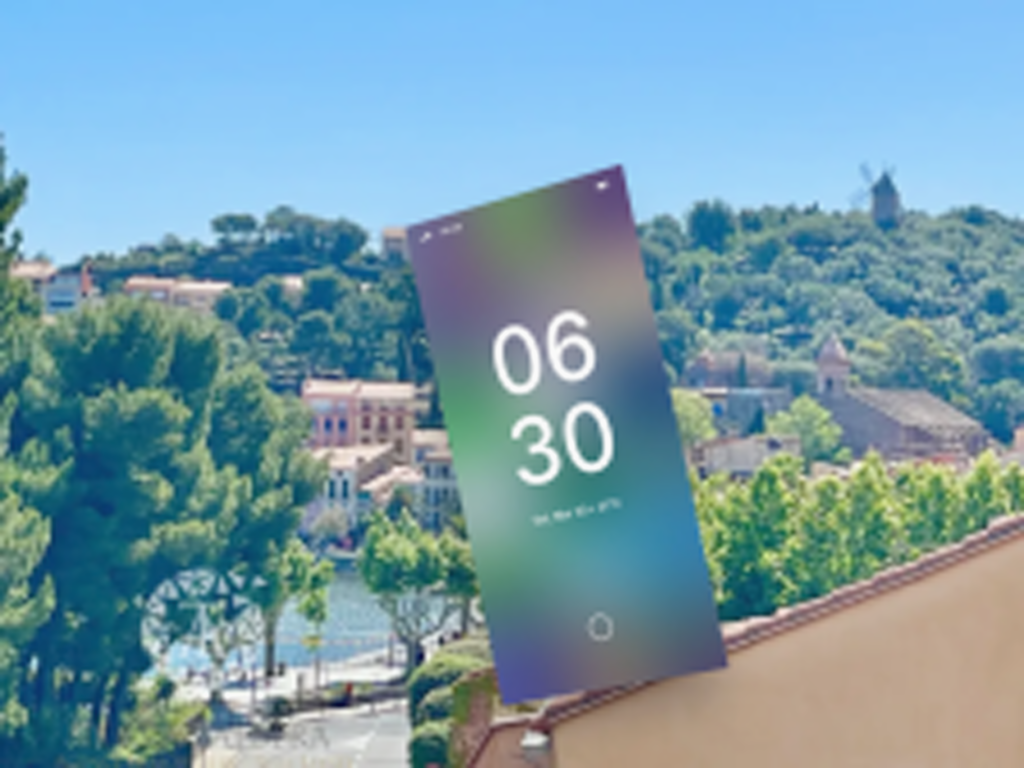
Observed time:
{"hour": 6, "minute": 30}
